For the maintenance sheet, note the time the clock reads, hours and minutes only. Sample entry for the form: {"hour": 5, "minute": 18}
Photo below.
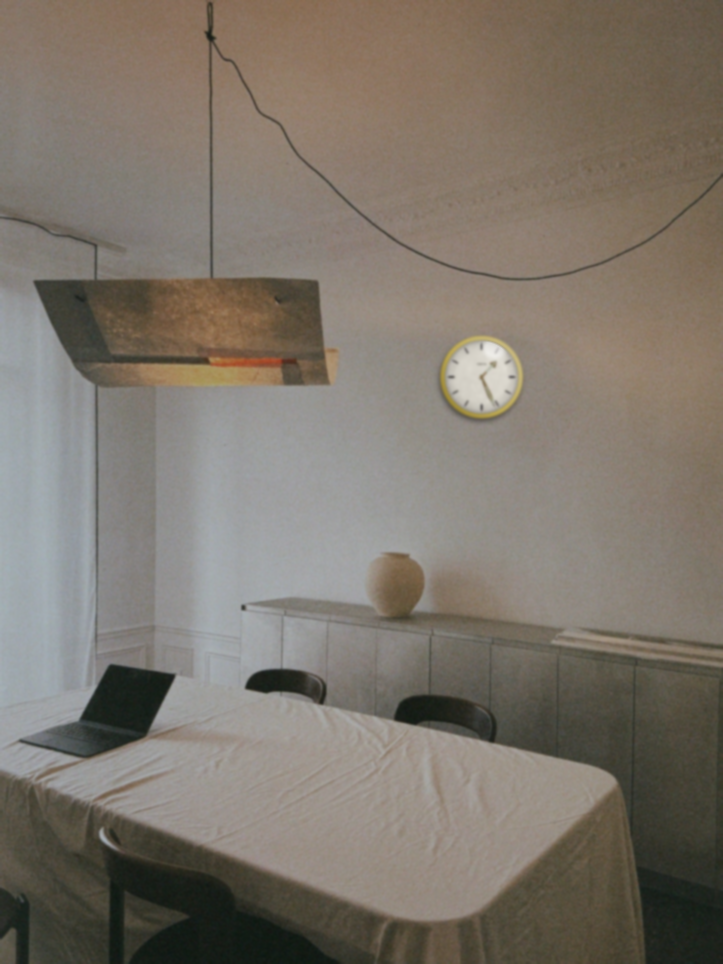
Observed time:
{"hour": 1, "minute": 26}
